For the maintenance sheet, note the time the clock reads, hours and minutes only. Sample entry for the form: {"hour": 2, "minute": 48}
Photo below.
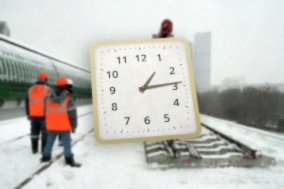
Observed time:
{"hour": 1, "minute": 14}
